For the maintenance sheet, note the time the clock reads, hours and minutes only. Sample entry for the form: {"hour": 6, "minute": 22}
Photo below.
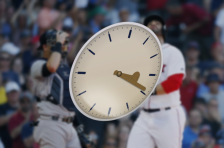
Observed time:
{"hour": 3, "minute": 19}
